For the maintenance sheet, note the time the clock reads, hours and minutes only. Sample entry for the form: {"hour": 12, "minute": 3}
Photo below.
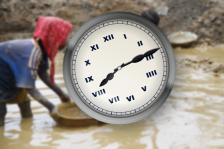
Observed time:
{"hour": 8, "minute": 14}
